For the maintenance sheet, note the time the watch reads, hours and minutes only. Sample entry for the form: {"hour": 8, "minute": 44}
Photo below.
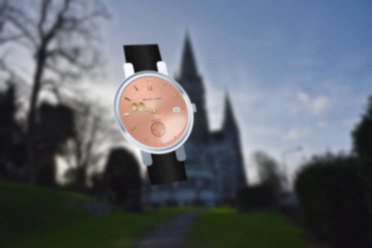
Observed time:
{"hour": 9, "minute": 48}
